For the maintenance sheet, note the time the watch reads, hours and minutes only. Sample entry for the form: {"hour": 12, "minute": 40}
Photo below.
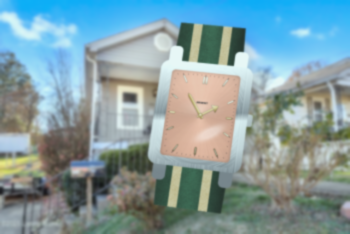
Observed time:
{"hour": 1, "minute": 54}
